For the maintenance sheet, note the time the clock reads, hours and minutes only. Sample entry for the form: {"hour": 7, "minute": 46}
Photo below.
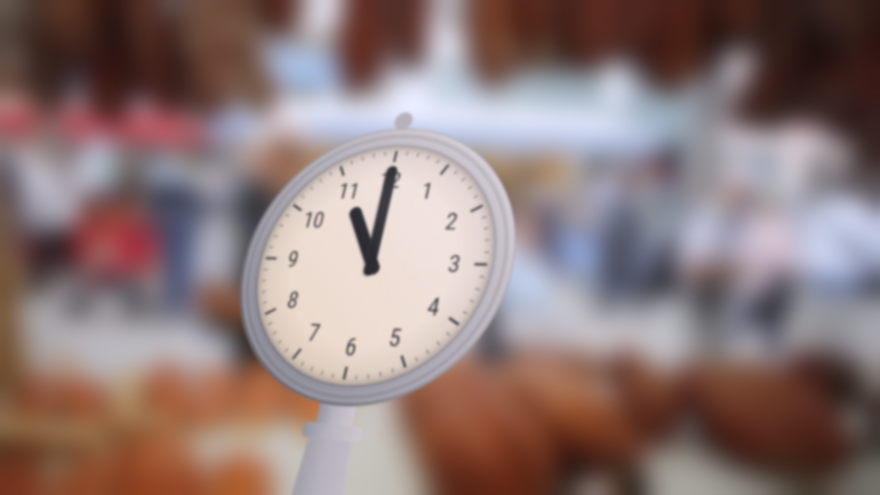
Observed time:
{"hour": 11, "minute": 0}
